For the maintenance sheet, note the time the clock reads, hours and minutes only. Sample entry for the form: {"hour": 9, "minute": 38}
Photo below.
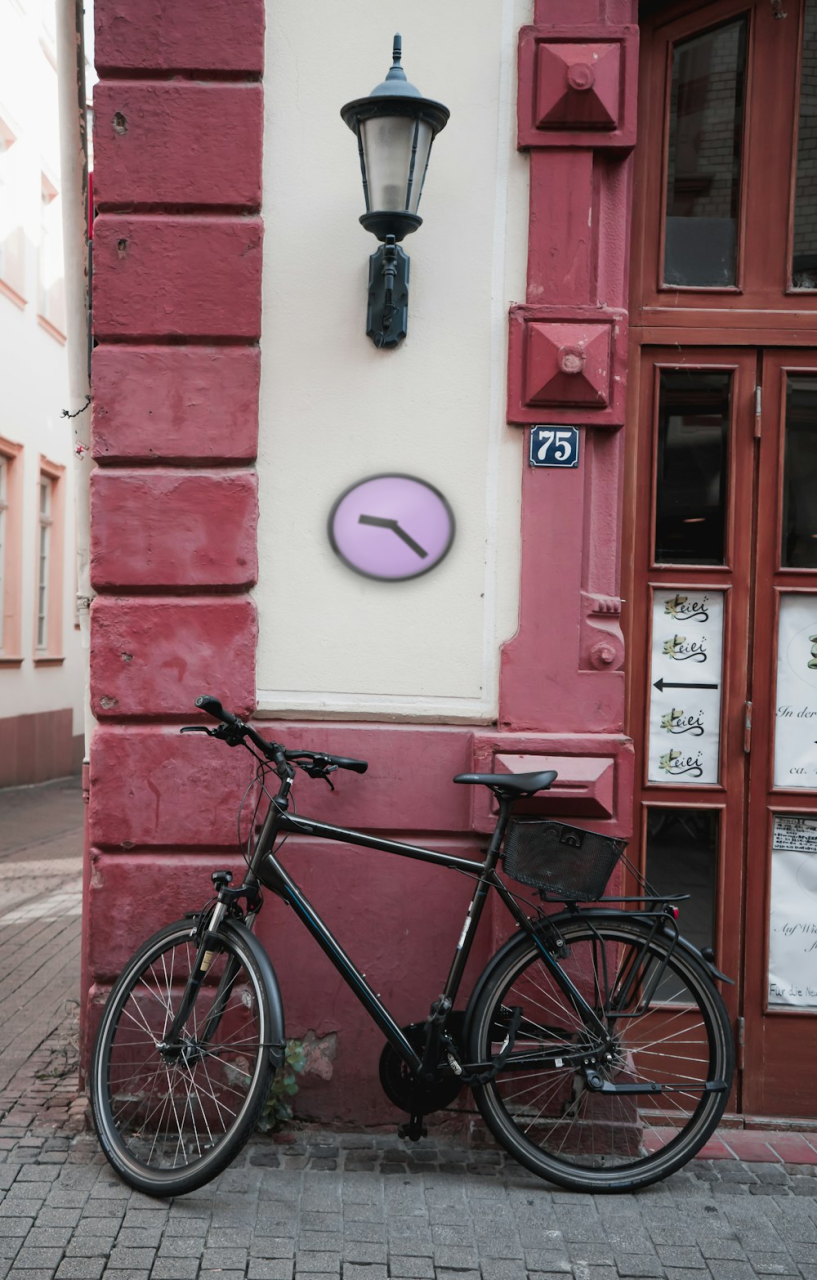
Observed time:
{"hour": 9, "minute": 23}
